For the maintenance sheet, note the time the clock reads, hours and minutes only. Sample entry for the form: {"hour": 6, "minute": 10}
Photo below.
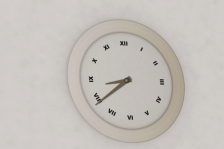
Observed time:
{"hour": 8, "minute": 39}
